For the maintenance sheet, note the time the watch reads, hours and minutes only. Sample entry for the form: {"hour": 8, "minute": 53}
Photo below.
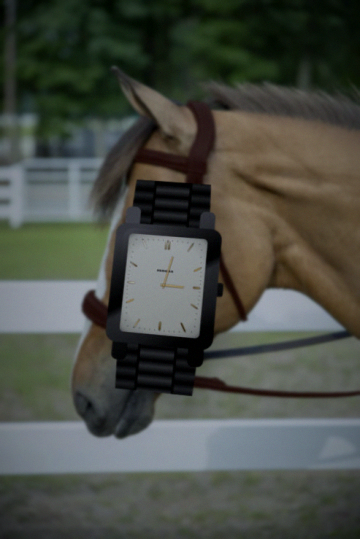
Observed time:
{"hour": 3, "minute": 2}
